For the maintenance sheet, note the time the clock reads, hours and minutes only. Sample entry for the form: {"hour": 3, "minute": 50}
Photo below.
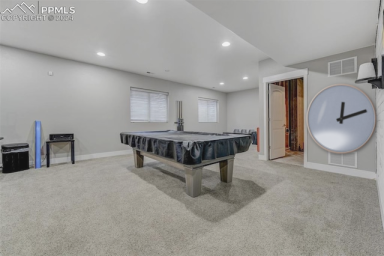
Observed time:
{"hour": 12, "minute": 12}
